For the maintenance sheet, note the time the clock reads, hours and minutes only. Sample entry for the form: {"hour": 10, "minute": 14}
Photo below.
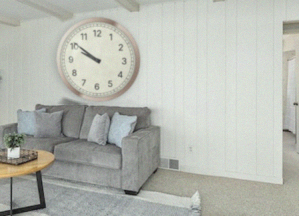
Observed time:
{"hour": 9, "minute": 51}
